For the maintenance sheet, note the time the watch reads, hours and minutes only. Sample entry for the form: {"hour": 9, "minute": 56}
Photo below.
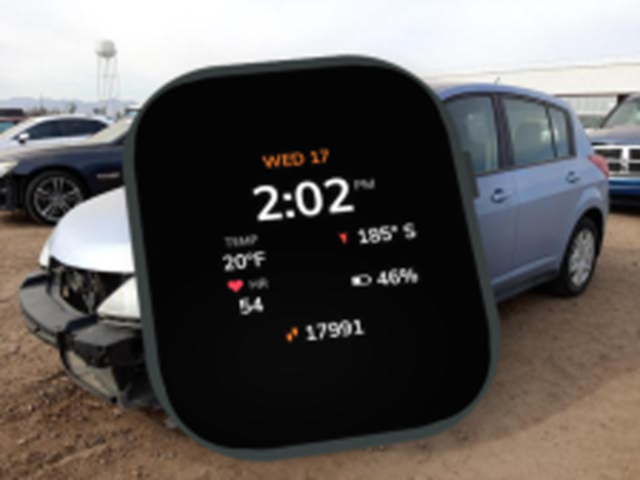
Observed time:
{"hour": 2, "minute": 2}
